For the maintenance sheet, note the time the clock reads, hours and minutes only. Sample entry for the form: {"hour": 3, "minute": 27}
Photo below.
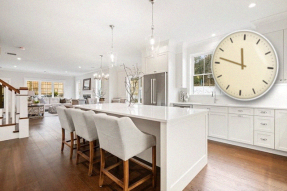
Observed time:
{"hour": 11, "minute": 47}
